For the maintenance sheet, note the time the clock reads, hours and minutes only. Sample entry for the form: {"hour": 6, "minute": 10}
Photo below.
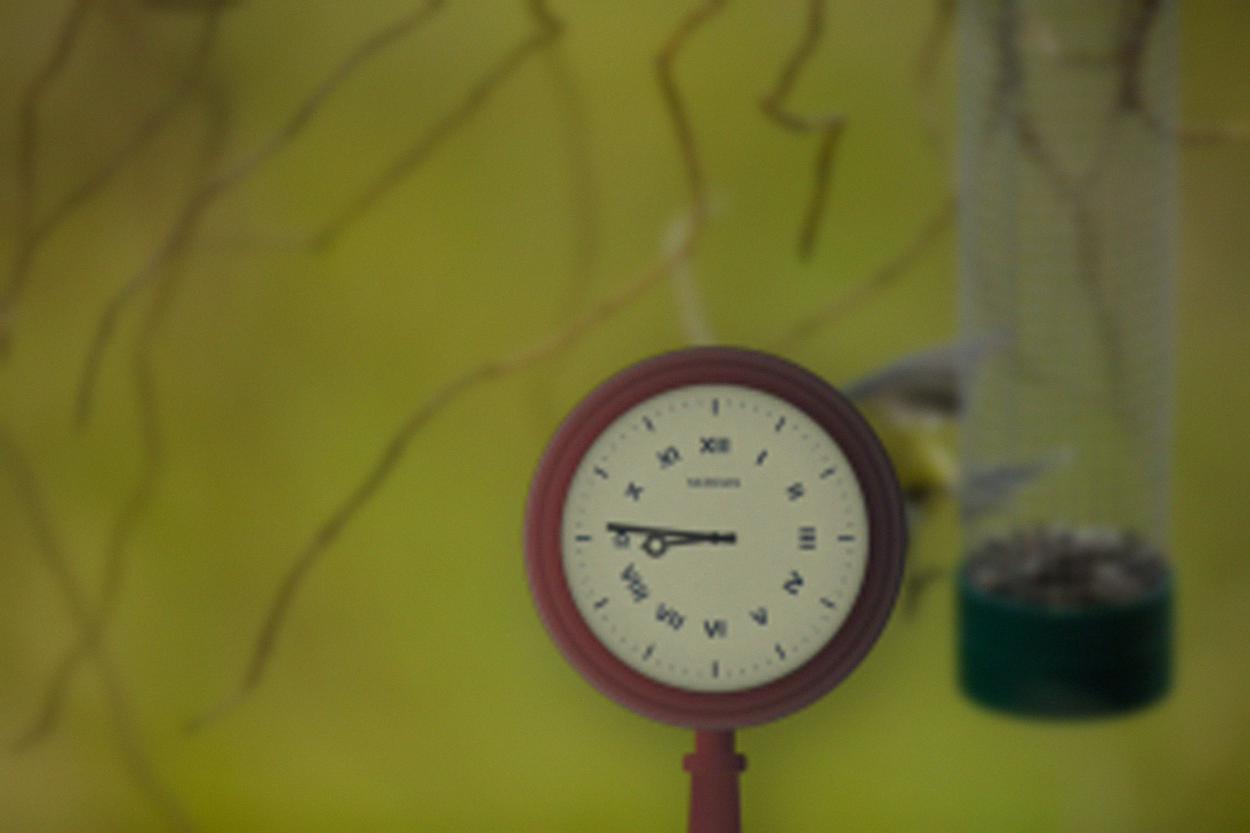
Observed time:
{"hour": 8, "minute": 46}
